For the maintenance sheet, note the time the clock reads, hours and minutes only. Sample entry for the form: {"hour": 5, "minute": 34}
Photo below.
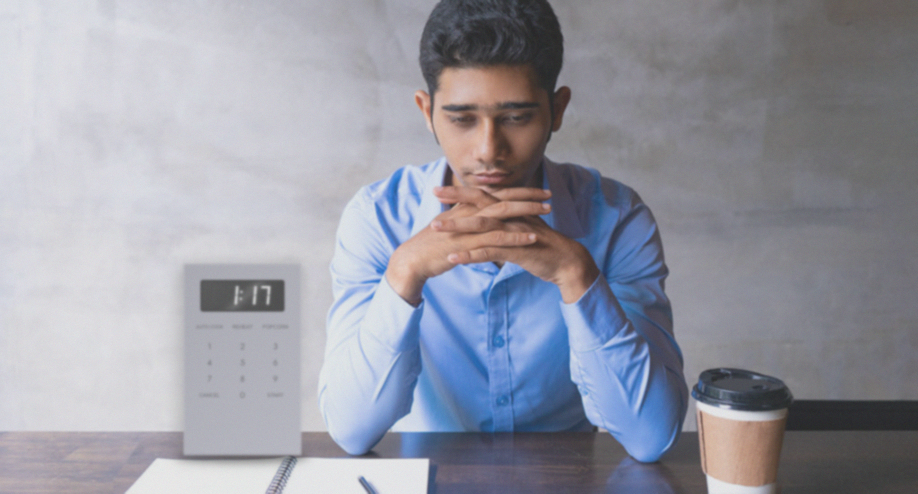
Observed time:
{"hour": 1, "minute": 17}
